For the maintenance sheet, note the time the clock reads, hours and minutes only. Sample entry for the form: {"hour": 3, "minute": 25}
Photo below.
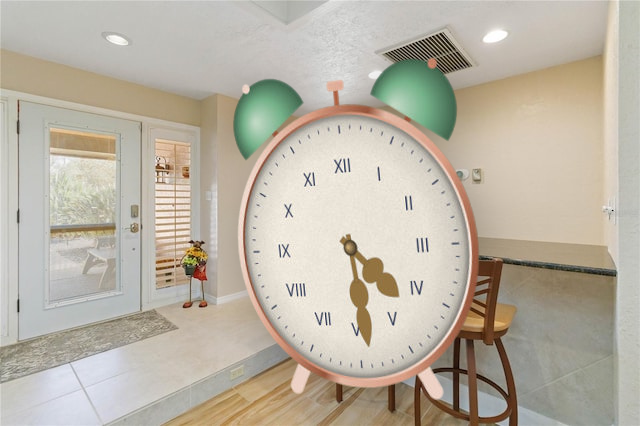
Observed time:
{"hour": 4, "minute": 29}
